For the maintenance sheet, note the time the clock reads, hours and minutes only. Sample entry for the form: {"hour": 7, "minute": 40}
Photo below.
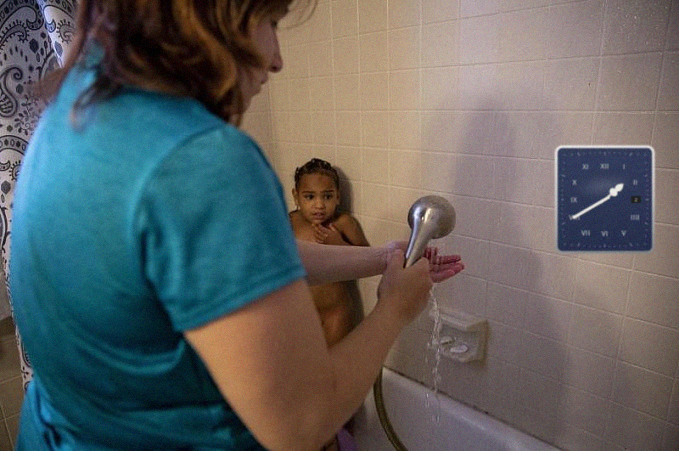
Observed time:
{"hour": 1, "minute": 40}
